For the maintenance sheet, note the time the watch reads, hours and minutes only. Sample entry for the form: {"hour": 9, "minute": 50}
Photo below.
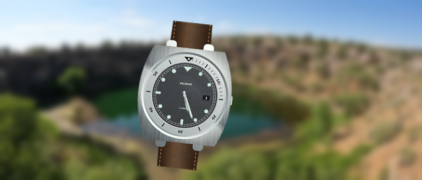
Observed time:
{"hour": 5, "minute": 26}
